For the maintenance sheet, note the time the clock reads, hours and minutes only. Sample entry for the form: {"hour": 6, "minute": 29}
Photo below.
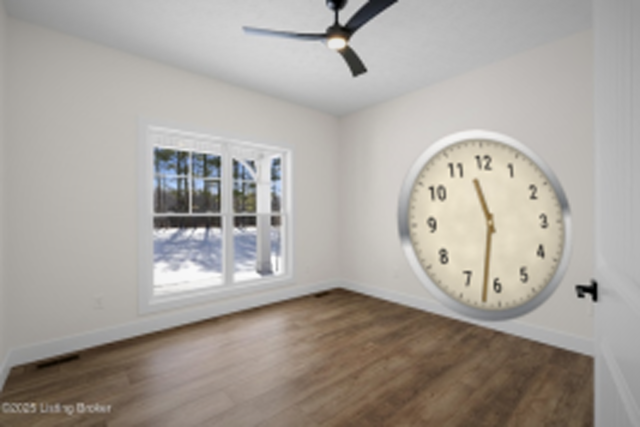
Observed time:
{"hour": 11, "minute": 32}
